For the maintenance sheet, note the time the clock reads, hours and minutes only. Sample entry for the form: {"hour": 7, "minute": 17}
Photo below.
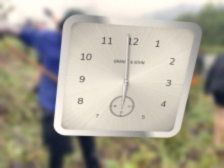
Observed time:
{"hour": 5, "minute": 59}
